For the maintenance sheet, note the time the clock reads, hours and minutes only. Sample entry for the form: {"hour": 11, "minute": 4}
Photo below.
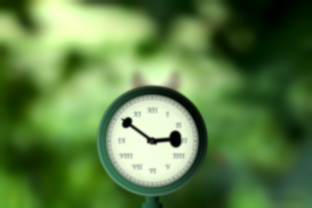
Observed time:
{"hour": 2, "minute": 51}
